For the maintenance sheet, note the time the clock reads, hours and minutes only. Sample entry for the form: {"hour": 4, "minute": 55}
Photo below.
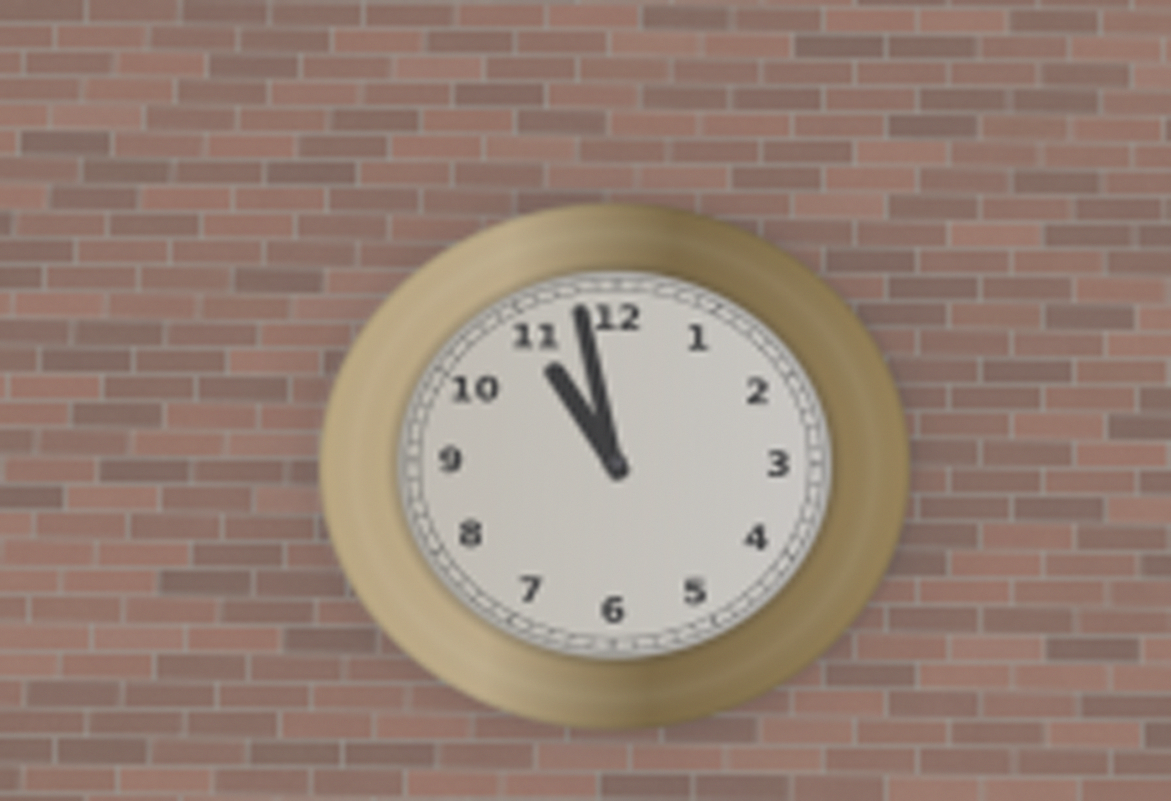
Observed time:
{"hour": 10, "minute": 58}
